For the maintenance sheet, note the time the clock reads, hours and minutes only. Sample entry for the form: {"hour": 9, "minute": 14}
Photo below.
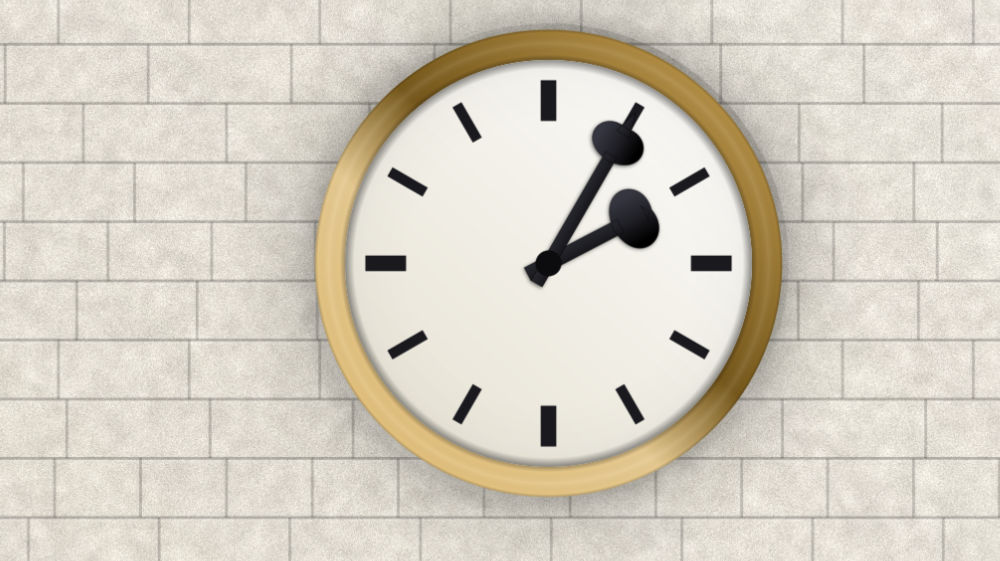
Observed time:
{"hour": 2, "minute": 5}
